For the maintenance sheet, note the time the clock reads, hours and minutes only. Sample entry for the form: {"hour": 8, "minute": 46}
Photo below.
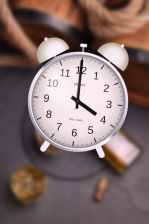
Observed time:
{"hour": 4, "minute": 0}
